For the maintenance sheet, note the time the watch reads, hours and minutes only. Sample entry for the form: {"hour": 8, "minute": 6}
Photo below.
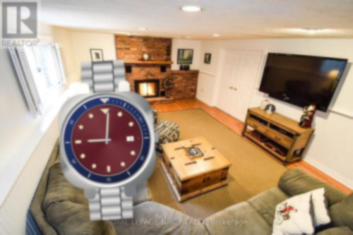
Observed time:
{"hour": 9, "minute": 1}
